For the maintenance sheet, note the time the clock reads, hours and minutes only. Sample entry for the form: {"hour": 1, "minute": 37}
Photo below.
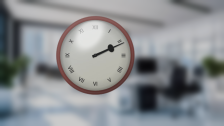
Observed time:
{"hour": 2, "minute": 11}
